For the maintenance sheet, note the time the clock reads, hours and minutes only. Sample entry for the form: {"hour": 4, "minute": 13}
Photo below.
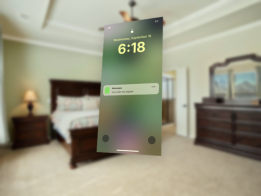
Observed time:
{"hour": 6, "minute": 18}
